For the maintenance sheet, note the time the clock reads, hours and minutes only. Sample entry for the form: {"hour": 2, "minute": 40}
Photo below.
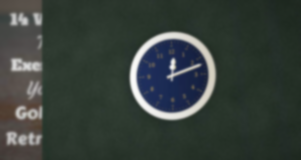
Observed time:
{"hour": 12, "minute": 12}
